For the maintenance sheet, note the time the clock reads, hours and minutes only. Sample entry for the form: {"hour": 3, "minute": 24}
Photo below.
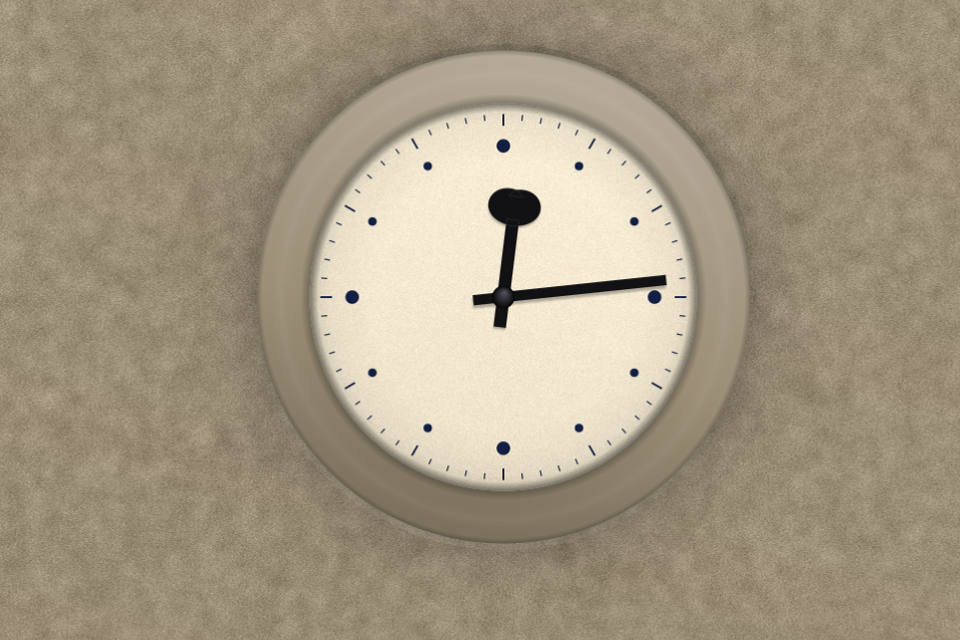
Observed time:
{"hour": 12, "minute": 14}
